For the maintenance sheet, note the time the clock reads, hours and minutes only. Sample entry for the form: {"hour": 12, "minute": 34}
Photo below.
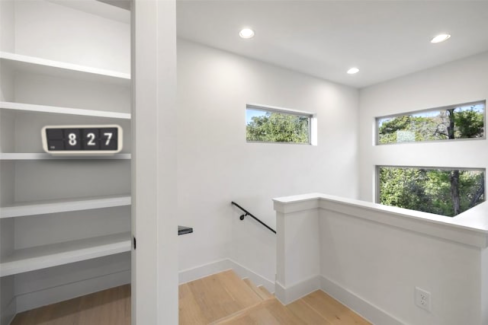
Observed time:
{"hour": 8, "minute": 27}
